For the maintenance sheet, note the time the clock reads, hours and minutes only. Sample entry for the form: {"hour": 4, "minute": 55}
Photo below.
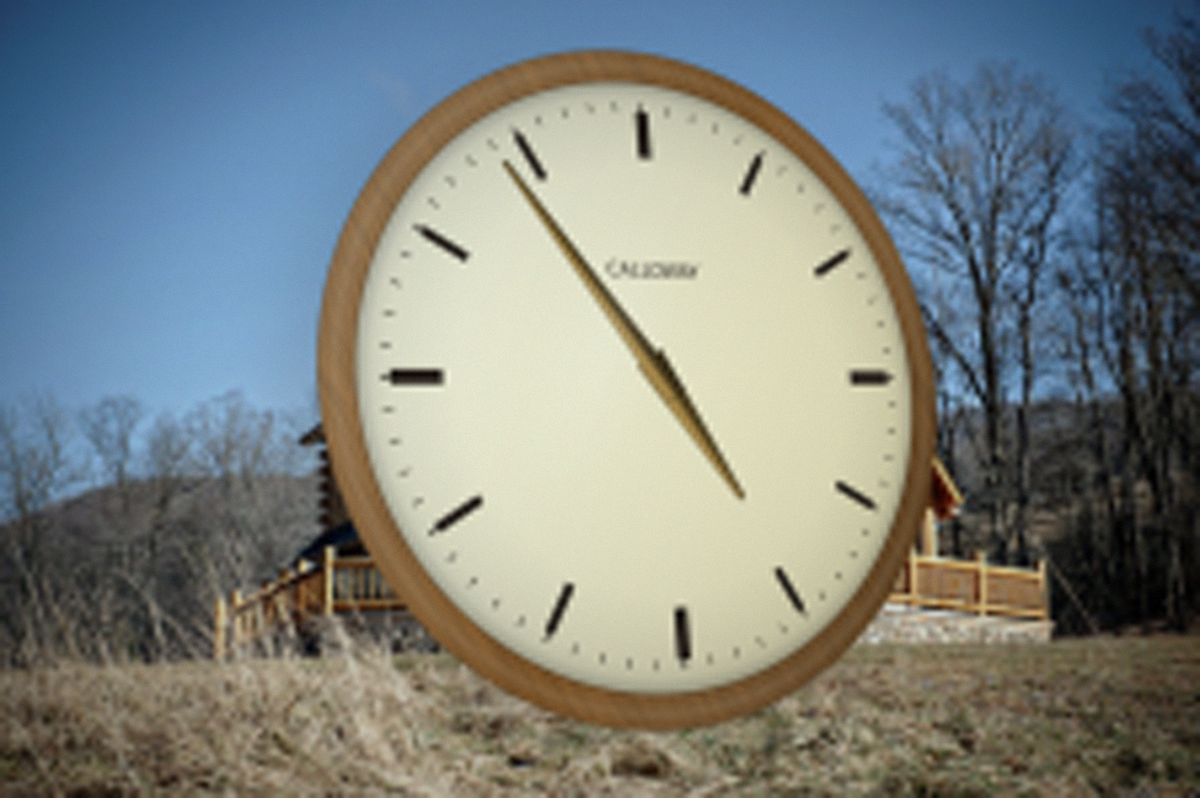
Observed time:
{"hour": 4, "minute": 54}
